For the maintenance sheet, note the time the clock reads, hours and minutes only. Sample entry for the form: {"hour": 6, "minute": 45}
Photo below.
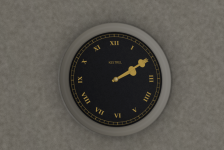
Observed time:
{"hour": 2, "minute": 10}
